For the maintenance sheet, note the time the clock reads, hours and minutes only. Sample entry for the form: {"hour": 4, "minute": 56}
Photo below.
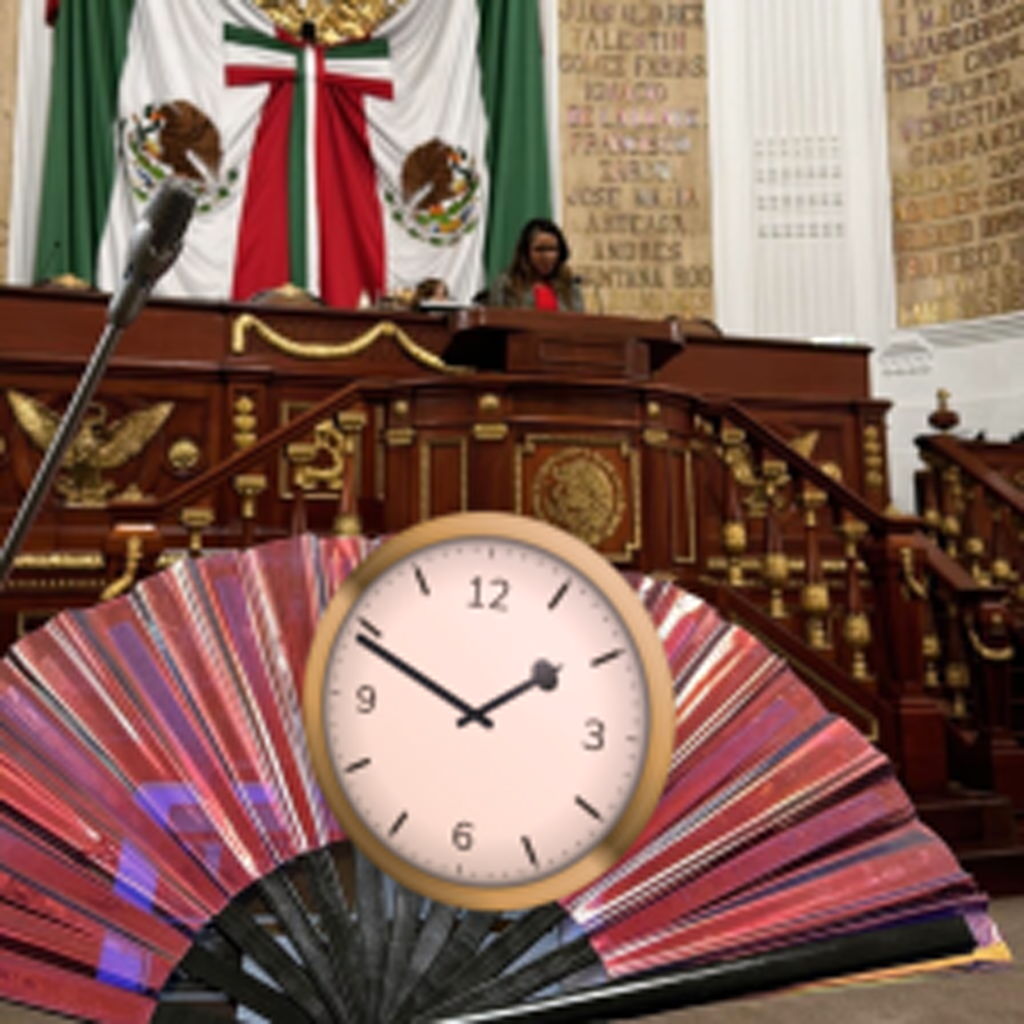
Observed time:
{"hour": 1, "minute": 49}
